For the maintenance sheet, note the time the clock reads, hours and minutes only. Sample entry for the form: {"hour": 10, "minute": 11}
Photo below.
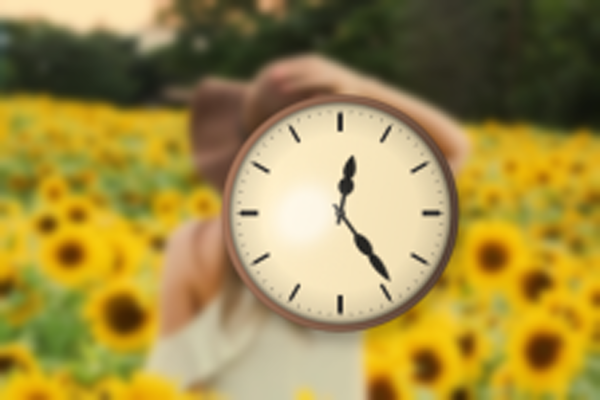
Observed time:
{"hour": 12, "minute": 24}
